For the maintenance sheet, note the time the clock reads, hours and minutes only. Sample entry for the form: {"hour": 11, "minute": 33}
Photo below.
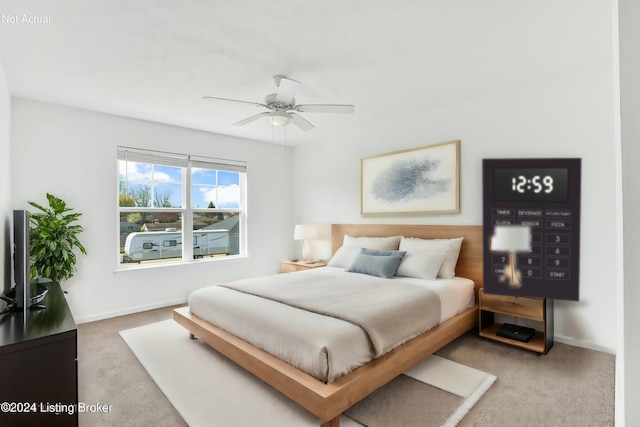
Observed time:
{"hour": 12, "minute": 59}
